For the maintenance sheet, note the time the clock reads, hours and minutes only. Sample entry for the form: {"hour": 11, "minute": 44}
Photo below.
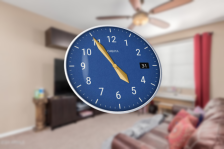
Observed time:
{"hour": 4, "minute": 55}
